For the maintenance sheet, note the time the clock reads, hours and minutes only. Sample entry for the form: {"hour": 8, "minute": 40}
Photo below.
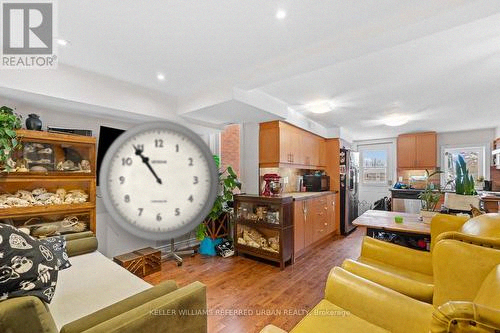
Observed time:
{"hour": 10, "minute": 54}
